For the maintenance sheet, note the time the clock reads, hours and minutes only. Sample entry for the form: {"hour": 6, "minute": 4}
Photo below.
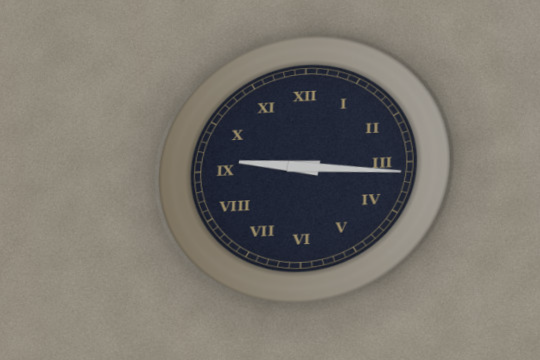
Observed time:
{"hour": 9, "minute": 16}
